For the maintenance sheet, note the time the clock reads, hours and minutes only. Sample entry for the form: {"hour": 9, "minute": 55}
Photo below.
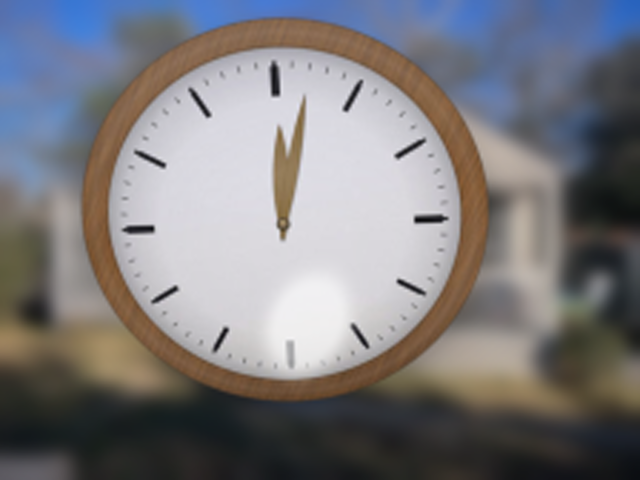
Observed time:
{"hour": 12, "minute": 2}
